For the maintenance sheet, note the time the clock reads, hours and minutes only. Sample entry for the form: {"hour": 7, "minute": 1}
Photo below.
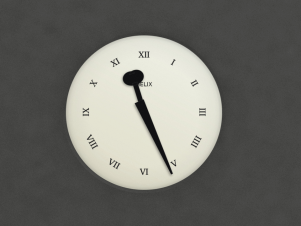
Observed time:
{"hour": 11, "minute": 26}
